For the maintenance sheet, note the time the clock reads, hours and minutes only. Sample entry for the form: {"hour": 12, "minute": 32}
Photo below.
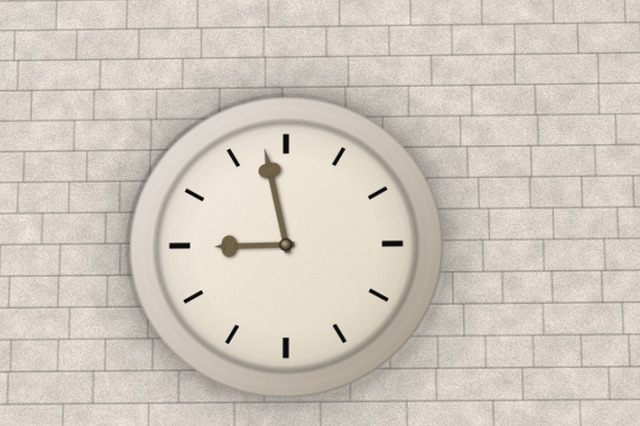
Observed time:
{"hour": 8, "minute": 58}
